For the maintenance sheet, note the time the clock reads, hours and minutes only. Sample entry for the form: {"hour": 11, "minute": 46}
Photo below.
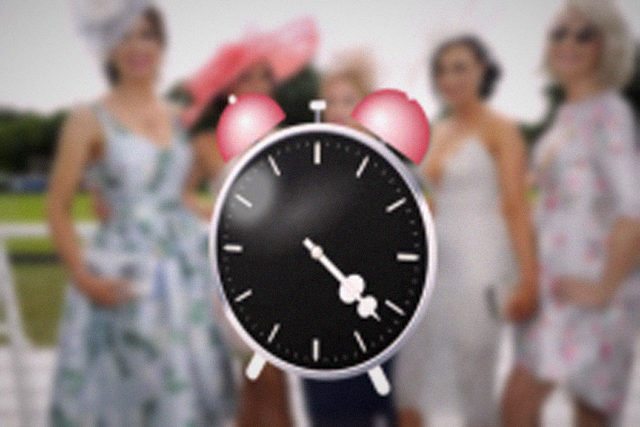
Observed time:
{"hour": 4, "minute": 22}
